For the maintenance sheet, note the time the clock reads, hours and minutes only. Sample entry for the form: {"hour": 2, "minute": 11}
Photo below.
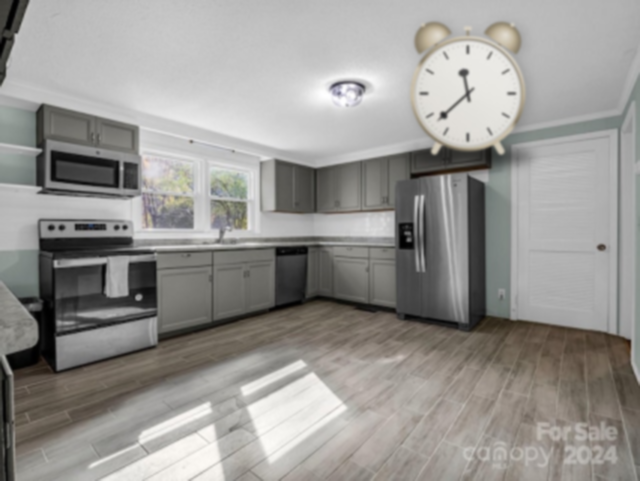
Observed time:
{"hour": 11, "minute": 38}
